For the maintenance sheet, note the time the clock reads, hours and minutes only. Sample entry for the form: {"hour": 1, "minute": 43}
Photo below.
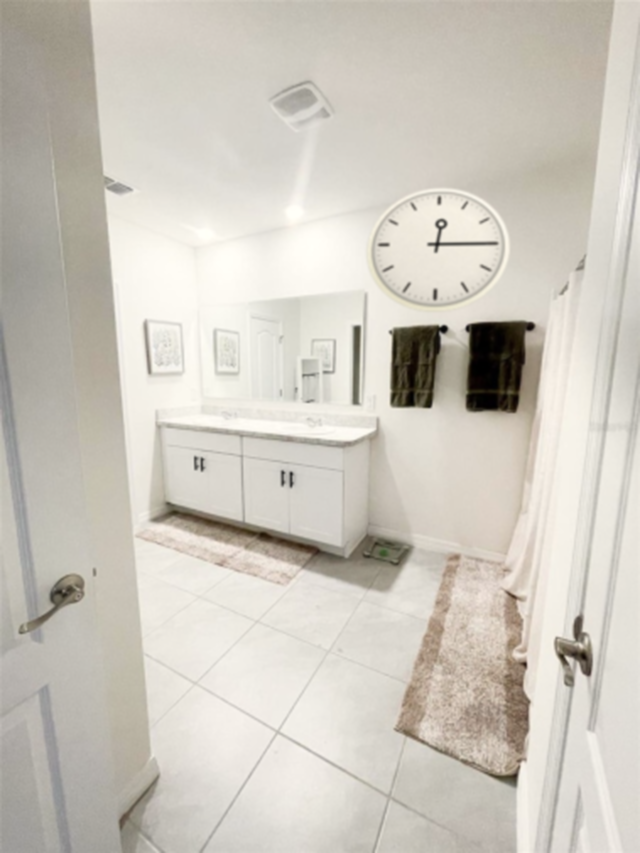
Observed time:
{"hour": 12, "minute": 15}
